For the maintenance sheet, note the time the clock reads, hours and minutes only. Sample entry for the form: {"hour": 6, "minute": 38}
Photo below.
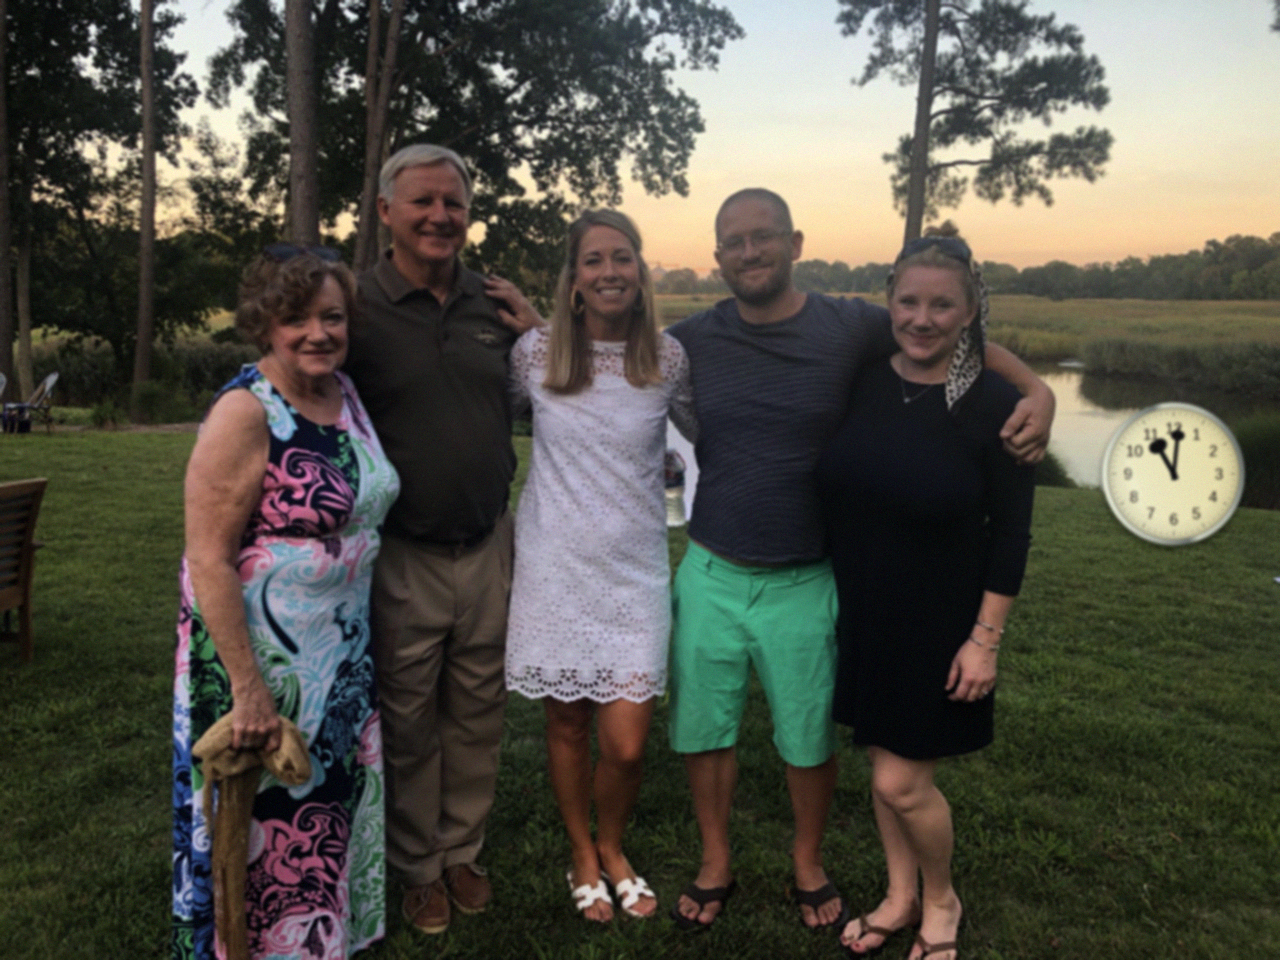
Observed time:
{"hour": 11, "minute": 1}
